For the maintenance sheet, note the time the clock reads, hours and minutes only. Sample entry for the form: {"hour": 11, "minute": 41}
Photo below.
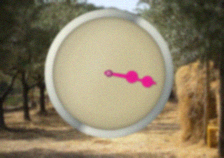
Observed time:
{"hour": 3, "minute": 17}
